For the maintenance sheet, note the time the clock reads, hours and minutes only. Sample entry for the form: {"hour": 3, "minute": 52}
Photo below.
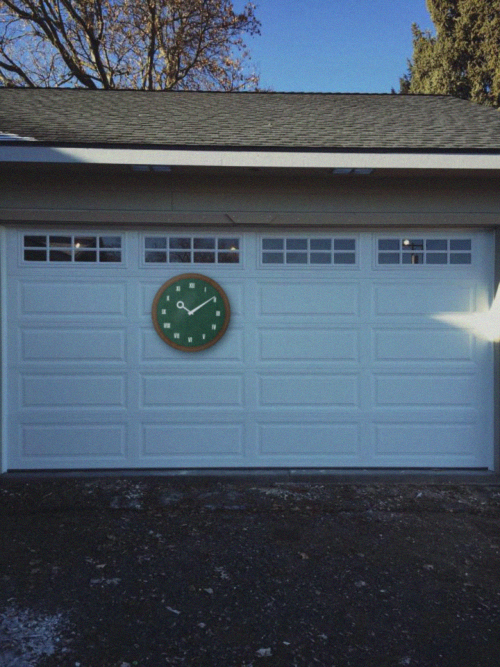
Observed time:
{"hour": 10, "minute": 9}
